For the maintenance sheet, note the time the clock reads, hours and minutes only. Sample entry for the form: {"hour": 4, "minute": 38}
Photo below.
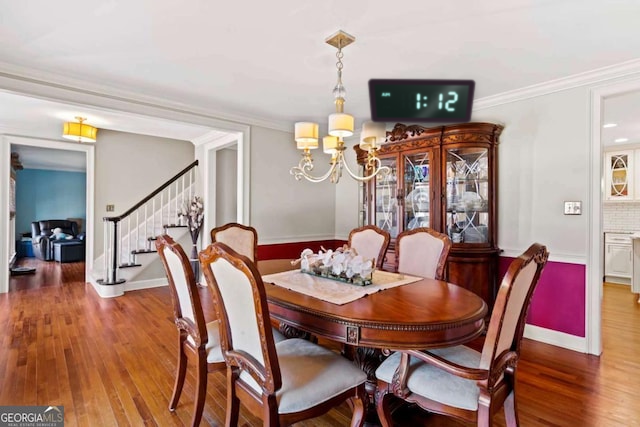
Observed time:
{"hour": 1, "minute": 12}
